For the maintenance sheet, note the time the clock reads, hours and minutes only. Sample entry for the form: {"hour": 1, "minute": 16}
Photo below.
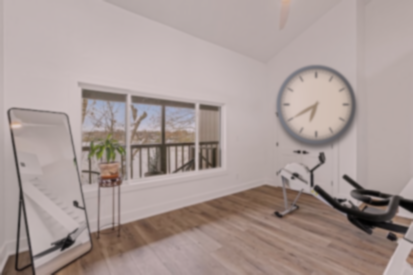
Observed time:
{"hour": 6, "minute": 40}
